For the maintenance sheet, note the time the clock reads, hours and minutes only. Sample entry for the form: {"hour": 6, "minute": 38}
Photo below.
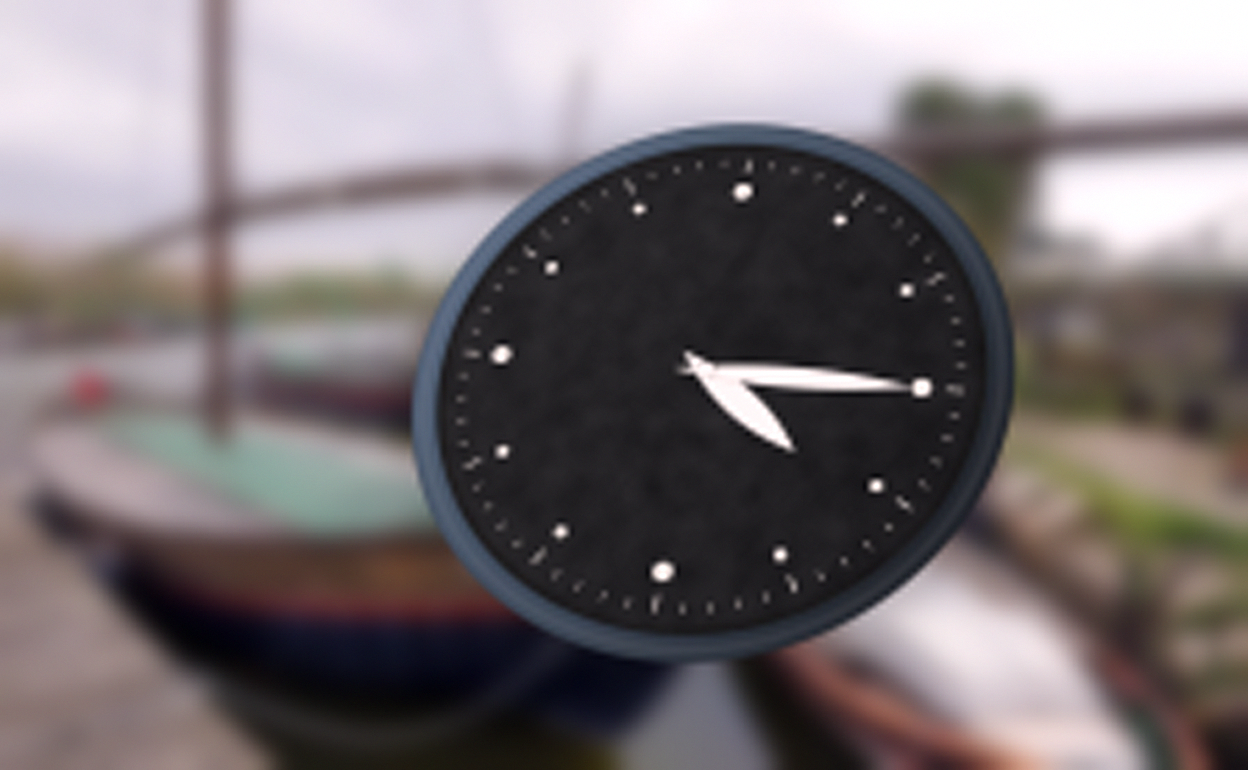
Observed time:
{"hour": 4, "minute": 15}
